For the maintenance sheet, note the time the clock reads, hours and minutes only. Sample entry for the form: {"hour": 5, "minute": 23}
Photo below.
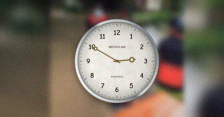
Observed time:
{"hour": 2, "minute": 50}
